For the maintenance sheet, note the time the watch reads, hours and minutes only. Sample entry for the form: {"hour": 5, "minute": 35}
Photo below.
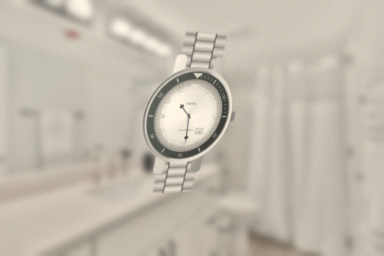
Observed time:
{"hour": 10, "minute": 29}
